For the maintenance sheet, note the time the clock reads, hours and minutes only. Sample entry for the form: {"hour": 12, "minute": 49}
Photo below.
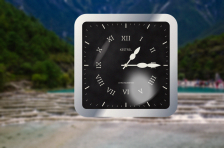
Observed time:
{"hour": 1, "minute": 15}
